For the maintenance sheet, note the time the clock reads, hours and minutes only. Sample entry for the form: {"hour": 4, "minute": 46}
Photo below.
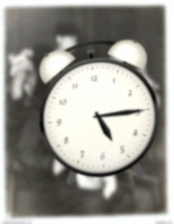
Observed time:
{"hour": 5, "minute": 15}
